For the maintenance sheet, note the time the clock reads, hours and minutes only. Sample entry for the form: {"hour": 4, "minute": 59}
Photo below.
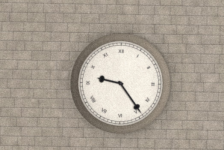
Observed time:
{"hour": 9, "minute": 24}
